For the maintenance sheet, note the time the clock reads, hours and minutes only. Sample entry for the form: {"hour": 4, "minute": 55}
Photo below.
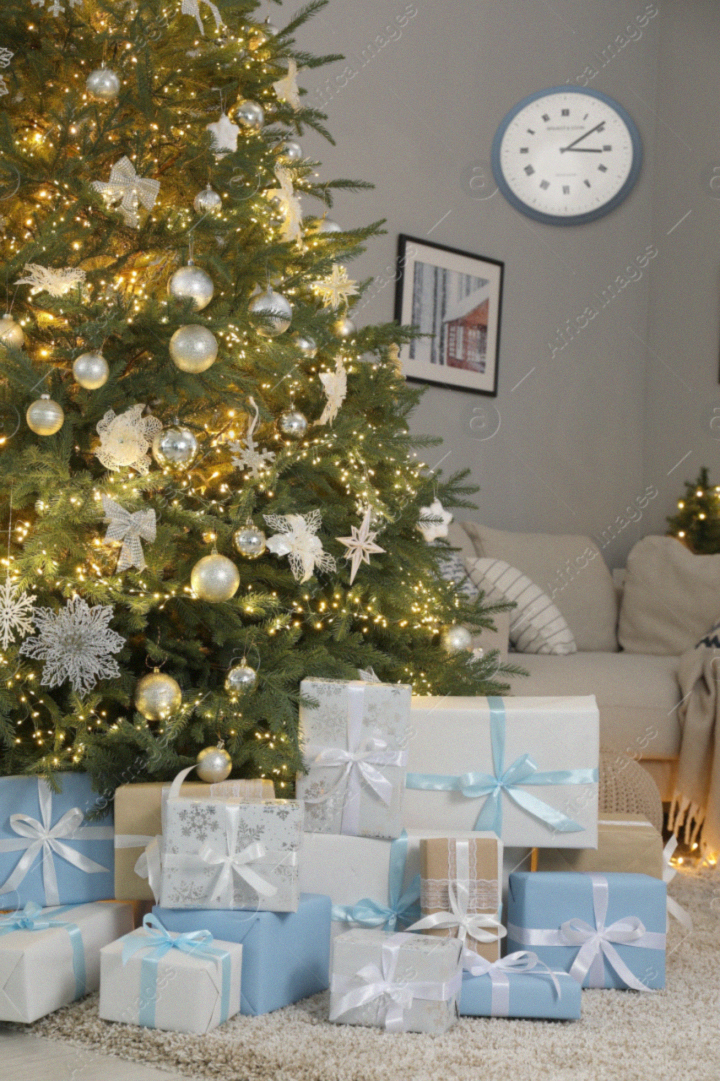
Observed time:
{"hour": 3, "minute": 9}
